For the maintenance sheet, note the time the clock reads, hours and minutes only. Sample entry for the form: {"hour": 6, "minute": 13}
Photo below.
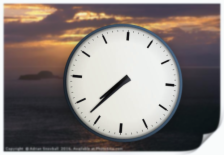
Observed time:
{"hour": 7, "minute": 37}
